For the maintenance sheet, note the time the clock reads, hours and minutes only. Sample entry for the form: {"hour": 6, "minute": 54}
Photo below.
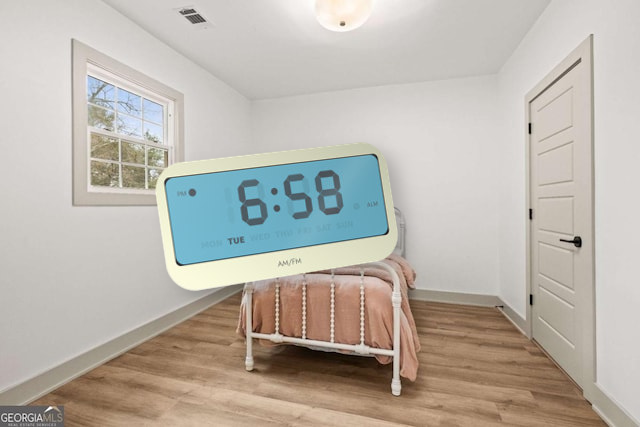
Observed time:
{"hour": 6, "minute": 58}
